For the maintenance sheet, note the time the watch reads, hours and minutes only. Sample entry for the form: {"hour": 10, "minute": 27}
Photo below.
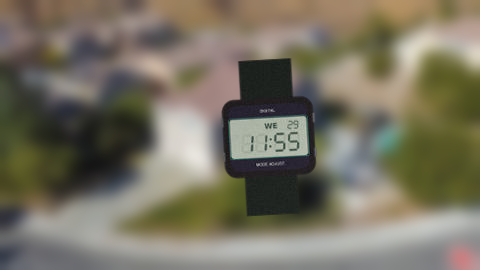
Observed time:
{"hour": 11, "minute": 55}
